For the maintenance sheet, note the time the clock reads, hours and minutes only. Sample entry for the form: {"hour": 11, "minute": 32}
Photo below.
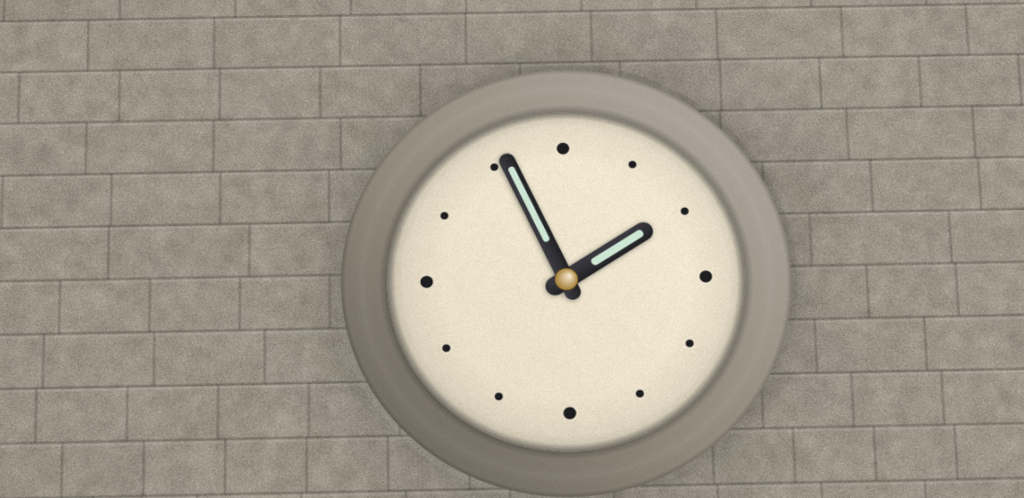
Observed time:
{"hour": 1, "minute": 56}
